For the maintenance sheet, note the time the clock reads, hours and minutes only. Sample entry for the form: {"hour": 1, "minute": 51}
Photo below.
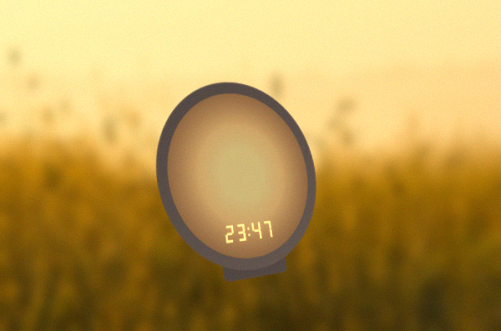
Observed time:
{"hour": 23, "minute": 47}
